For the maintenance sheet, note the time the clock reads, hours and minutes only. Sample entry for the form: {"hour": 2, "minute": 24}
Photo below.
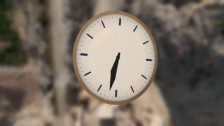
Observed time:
{"hour": 6, "minute": 32}
